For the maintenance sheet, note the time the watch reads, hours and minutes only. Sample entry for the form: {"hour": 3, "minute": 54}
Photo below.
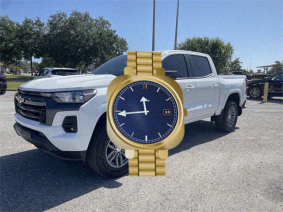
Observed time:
{"hour": 11, "minute": 44}
